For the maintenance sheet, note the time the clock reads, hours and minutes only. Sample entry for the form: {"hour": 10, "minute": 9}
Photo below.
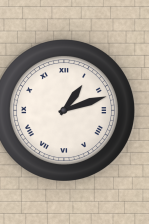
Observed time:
{"hour": 1, "minute": 12}
